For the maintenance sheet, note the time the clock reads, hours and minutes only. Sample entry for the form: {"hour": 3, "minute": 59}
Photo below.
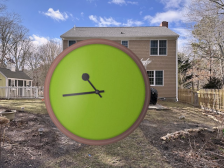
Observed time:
{"hour": 10, "minute": 44}
